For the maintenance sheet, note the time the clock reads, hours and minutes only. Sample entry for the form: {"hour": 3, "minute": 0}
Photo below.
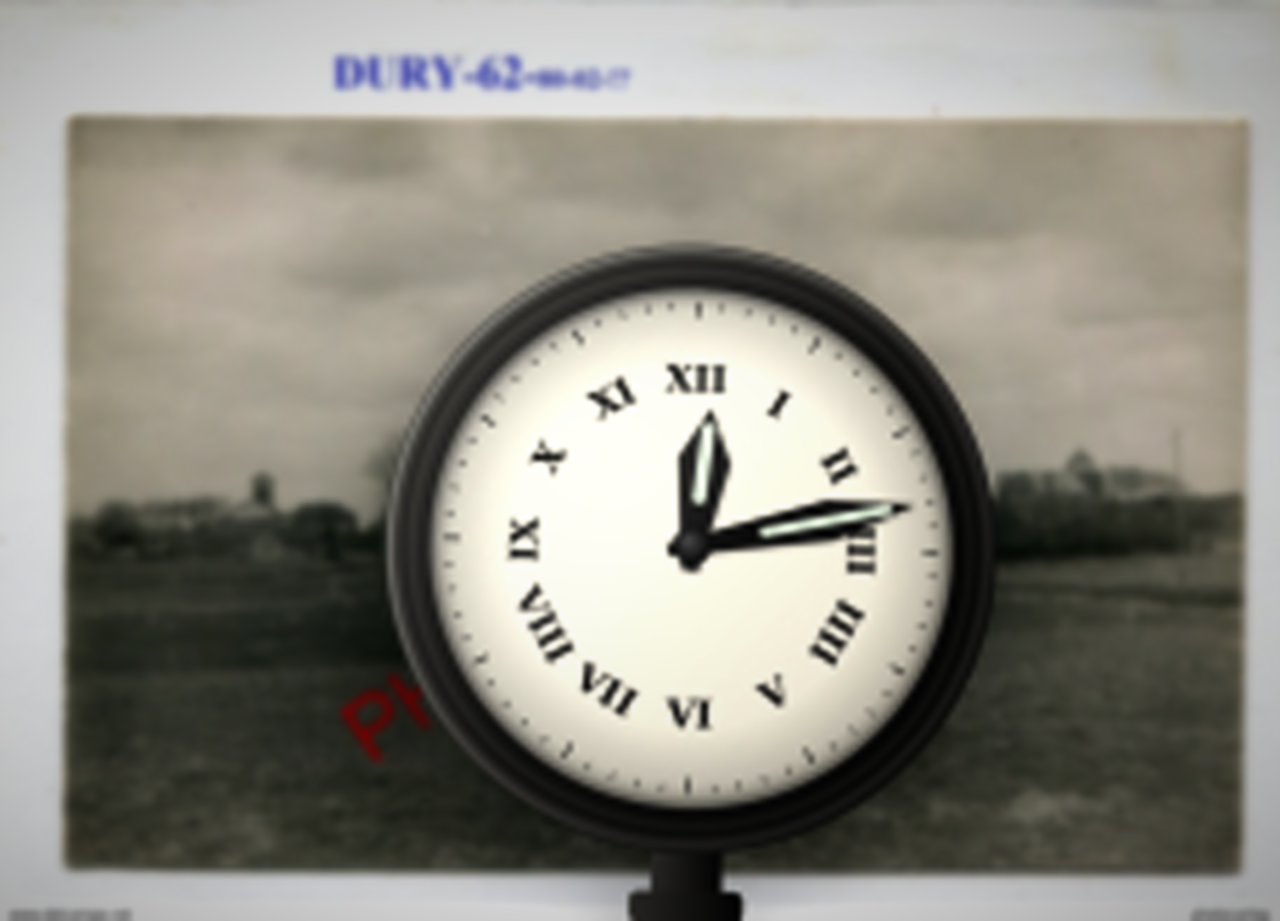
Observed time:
{"hour": 12, "minute": 13}
